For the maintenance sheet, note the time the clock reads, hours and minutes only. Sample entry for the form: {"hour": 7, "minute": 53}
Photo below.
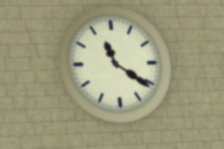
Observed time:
{"hour": 11, "minute": 21}
